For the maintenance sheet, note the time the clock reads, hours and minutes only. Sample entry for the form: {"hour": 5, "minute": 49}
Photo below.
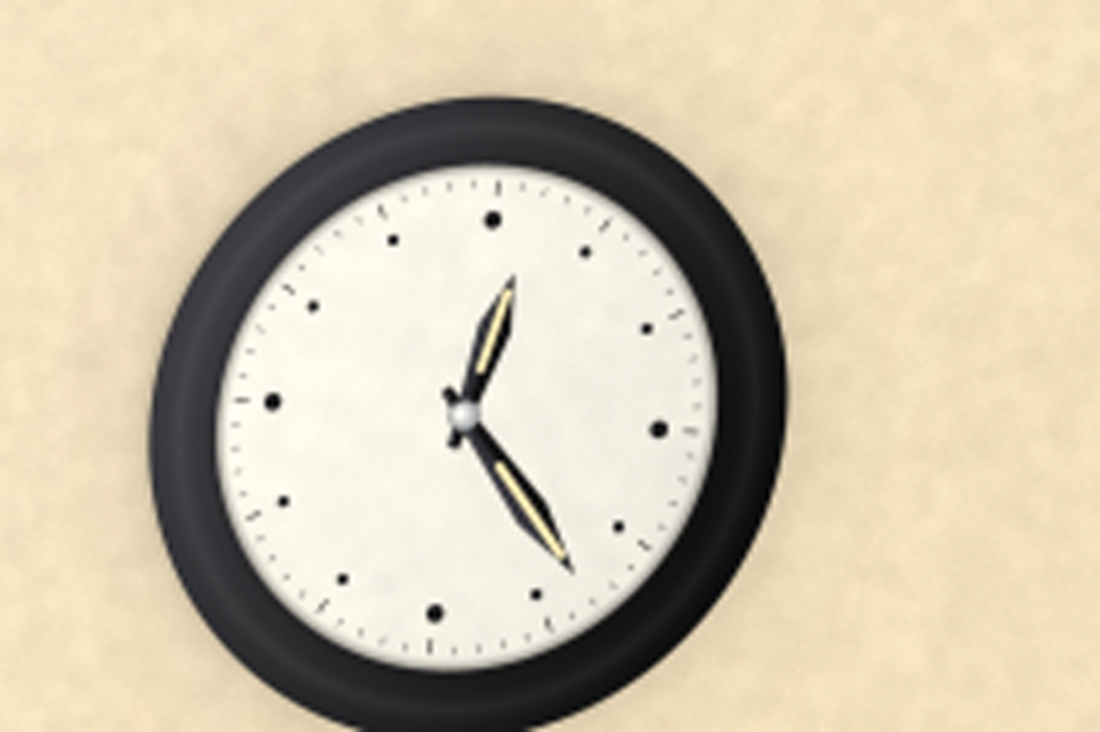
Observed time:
{"hour": 12, "minute": 23}
